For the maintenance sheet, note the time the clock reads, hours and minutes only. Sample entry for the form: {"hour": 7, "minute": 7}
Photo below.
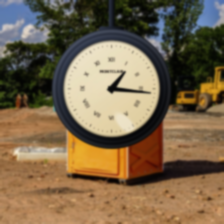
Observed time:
{"hour": 1, "minute": 16}
